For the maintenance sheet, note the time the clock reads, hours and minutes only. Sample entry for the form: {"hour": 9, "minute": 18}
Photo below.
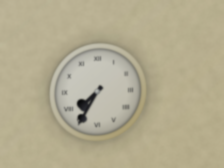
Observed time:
{"hour": 7, "minute": 35}
